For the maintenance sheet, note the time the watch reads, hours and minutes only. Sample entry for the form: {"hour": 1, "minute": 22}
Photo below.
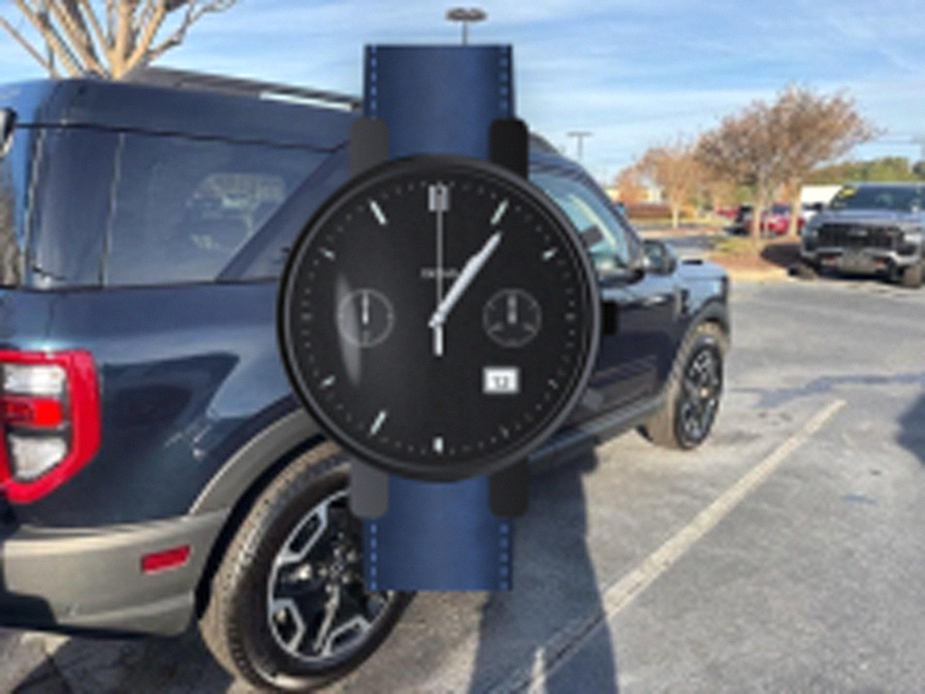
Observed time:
{"hour": 1, "minute": 6}
